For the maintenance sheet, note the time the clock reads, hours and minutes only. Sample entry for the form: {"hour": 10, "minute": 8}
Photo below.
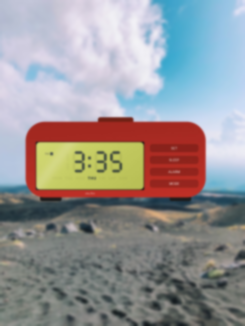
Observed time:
{"hour": 3, "minute": 35}
